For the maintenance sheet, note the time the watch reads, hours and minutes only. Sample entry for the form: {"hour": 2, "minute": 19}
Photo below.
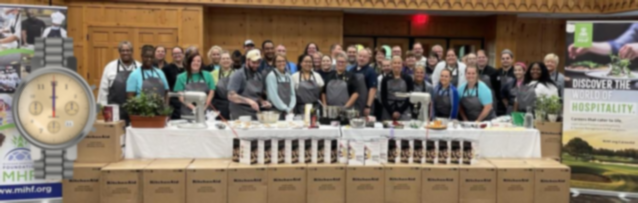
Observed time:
{"hour": 12, "minute": 0}
